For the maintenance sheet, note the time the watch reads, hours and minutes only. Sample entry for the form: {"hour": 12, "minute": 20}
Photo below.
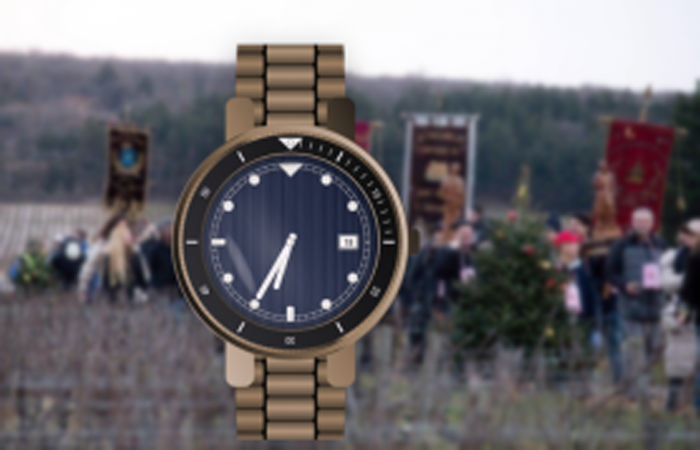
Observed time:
{"hour": 6, "minute": 35}
